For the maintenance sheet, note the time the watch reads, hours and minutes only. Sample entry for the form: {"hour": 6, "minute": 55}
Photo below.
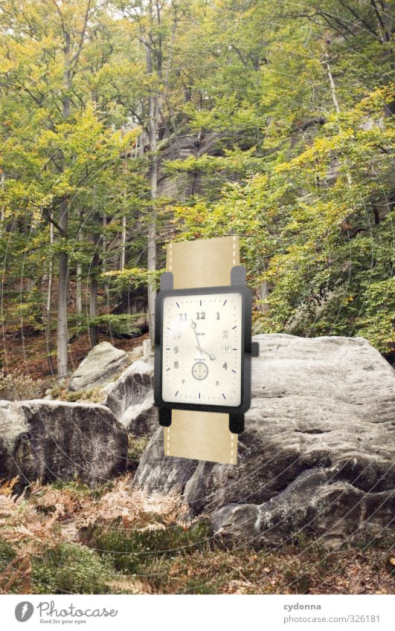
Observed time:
{"hour": 3, "minute": 57}
